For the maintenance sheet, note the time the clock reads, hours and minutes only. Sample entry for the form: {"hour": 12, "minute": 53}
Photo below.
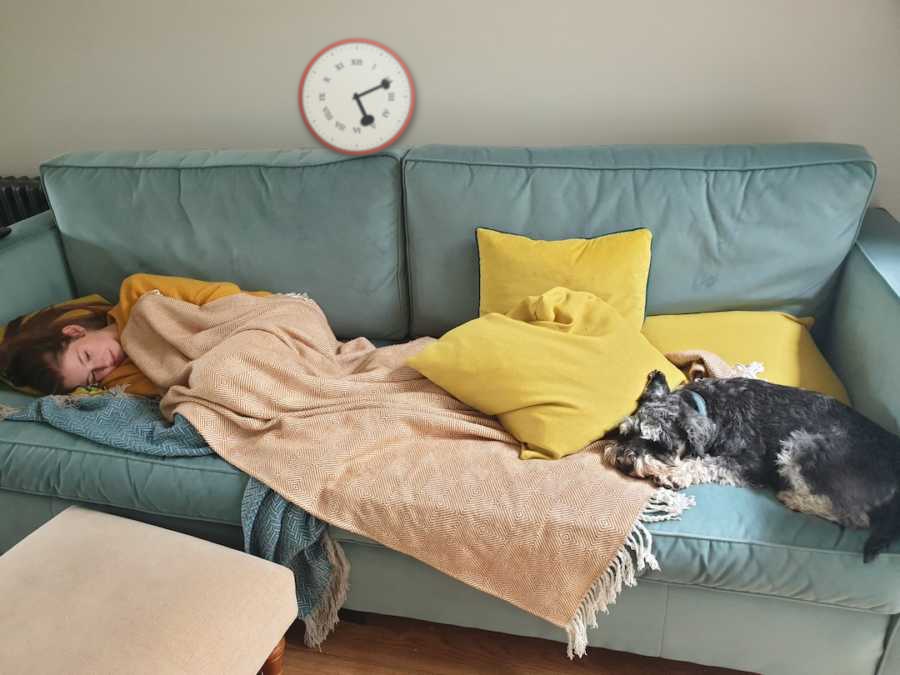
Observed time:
{"hour": 5, "minute": 11}
